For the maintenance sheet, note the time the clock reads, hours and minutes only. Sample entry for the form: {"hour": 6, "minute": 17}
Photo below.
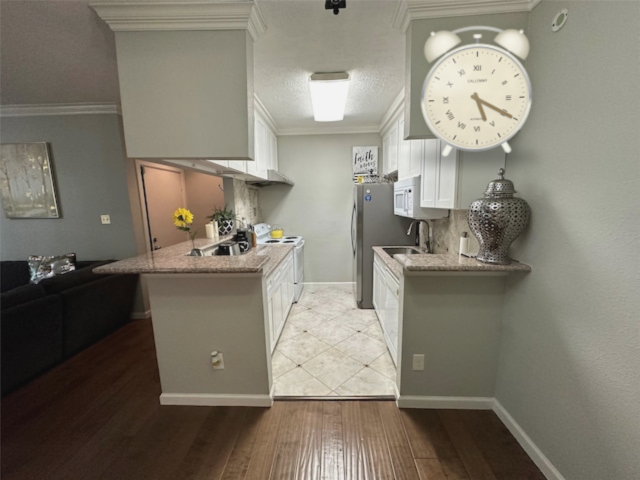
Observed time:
{"hour": 5, "minute": 20}
